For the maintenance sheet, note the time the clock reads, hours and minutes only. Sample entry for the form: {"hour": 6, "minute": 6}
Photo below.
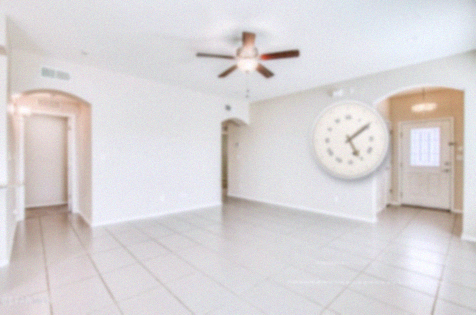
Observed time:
{"hour": 5, "minute": 9}
